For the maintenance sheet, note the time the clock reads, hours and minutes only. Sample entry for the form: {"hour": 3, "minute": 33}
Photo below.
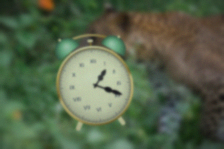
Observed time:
{"hour": 1, "minute": 19}
